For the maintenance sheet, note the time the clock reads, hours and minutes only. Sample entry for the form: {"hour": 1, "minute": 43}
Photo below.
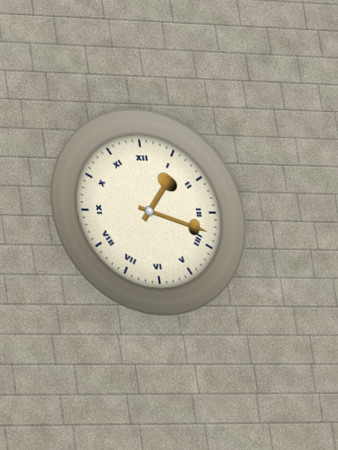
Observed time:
{"hour": 1, "minute": 18}
